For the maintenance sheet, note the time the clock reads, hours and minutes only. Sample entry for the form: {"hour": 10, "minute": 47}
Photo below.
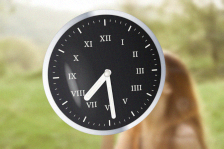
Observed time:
{"hour": 7, "minute": 29}
